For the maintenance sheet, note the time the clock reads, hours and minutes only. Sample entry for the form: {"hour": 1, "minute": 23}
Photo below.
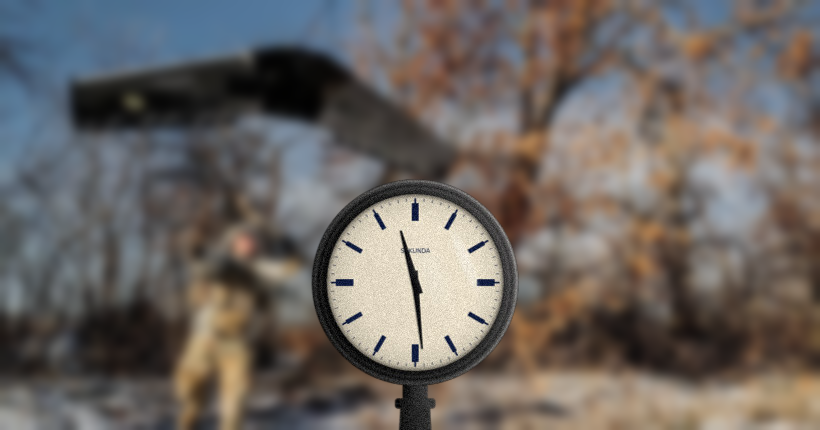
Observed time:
{"hour": 11, "minute": 29}
